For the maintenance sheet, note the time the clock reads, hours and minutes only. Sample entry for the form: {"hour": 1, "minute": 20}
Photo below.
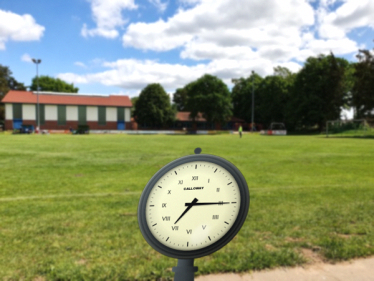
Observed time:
{"hour": 7, "minute": 15}
